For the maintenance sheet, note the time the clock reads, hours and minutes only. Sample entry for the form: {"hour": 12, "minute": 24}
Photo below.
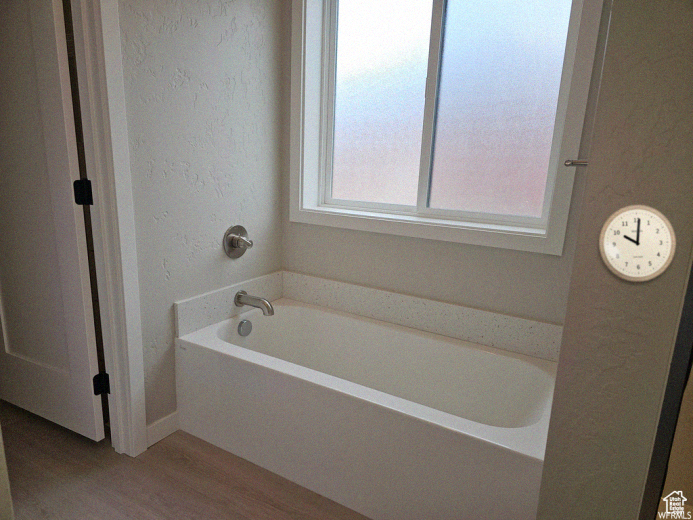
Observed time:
{"hour": 10, "minute": 1}
